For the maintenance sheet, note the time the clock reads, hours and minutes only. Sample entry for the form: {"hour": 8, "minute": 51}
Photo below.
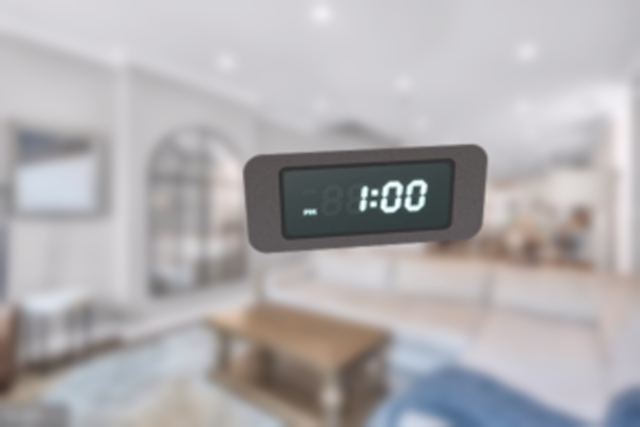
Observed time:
{"hour": 1, "minute": 0}
